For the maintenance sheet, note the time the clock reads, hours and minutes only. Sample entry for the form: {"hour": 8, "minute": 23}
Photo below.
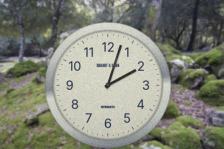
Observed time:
{"hour": 2, "minute": 3}
